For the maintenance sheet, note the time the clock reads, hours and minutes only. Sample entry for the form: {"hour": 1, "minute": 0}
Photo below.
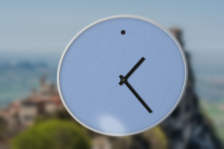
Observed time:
{"hour": 1, "minute": 24}
